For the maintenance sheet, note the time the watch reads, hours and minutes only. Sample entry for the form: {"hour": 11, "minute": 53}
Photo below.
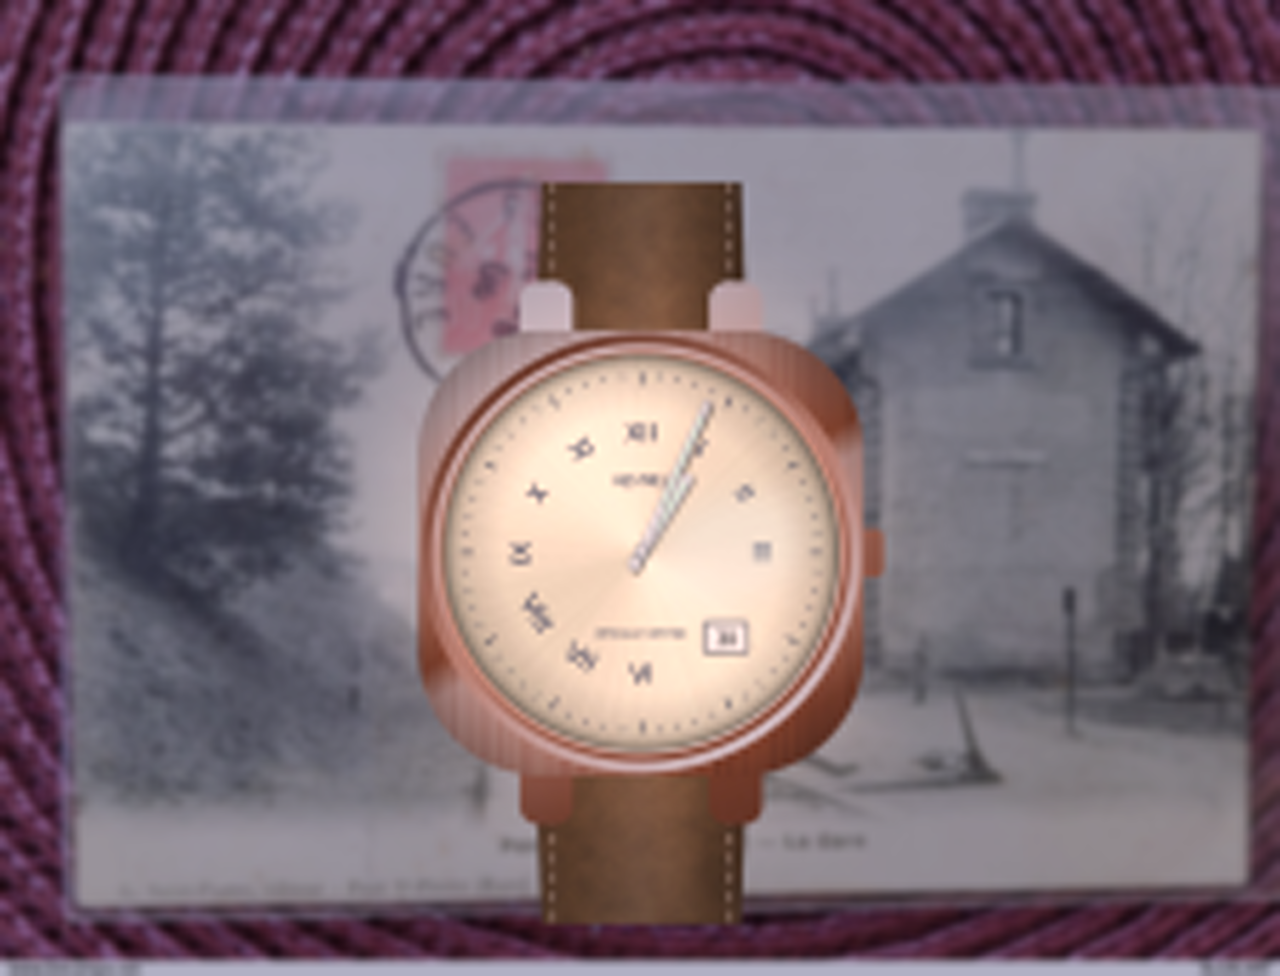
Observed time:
{"hour": 1, "minute": 4}
